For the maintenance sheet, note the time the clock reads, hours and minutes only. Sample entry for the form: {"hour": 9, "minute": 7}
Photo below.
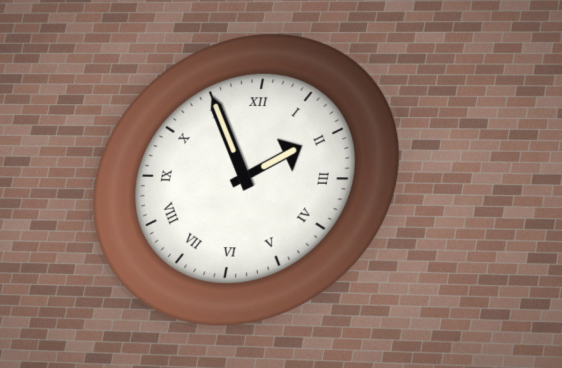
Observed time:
{"hour": 1, "minute": 55}
